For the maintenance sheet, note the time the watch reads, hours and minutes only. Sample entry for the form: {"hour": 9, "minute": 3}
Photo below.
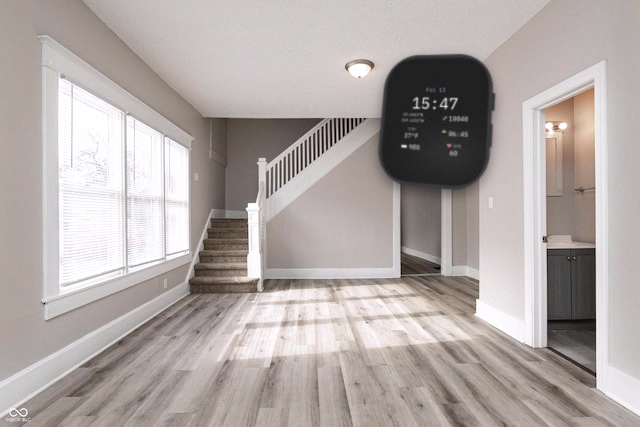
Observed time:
{"hour": 15, "minute": 47}
